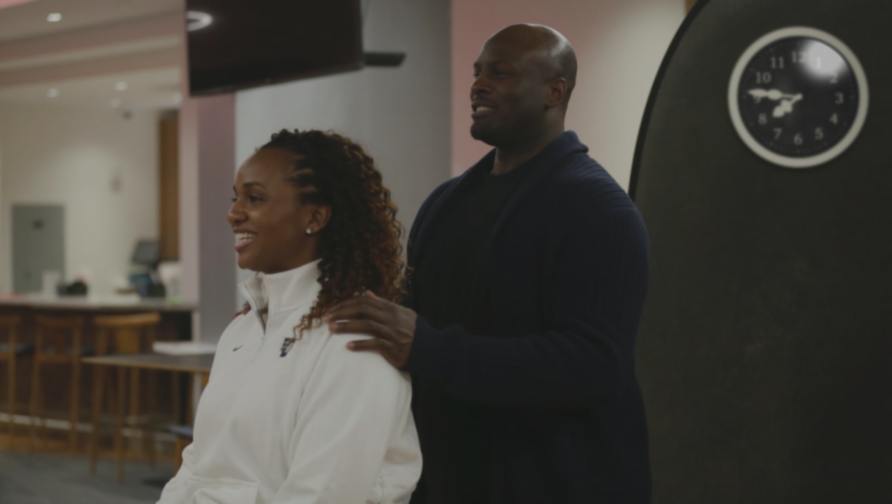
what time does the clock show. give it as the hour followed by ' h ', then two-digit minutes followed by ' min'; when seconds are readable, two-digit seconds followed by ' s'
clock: 7 h 46 min
